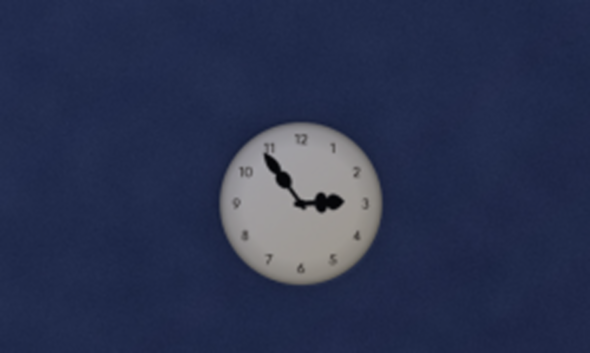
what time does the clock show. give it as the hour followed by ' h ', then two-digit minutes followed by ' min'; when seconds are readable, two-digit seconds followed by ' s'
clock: 2 h 54 min
